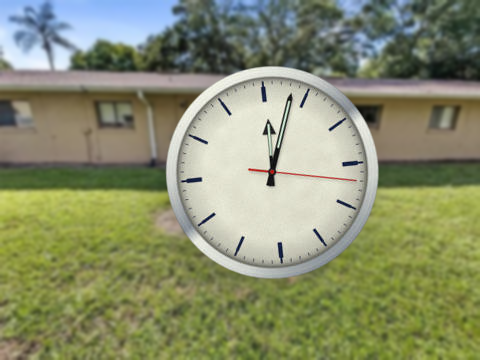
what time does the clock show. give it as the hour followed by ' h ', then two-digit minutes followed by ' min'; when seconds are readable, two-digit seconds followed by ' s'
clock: 12 h 03 min 17 s
